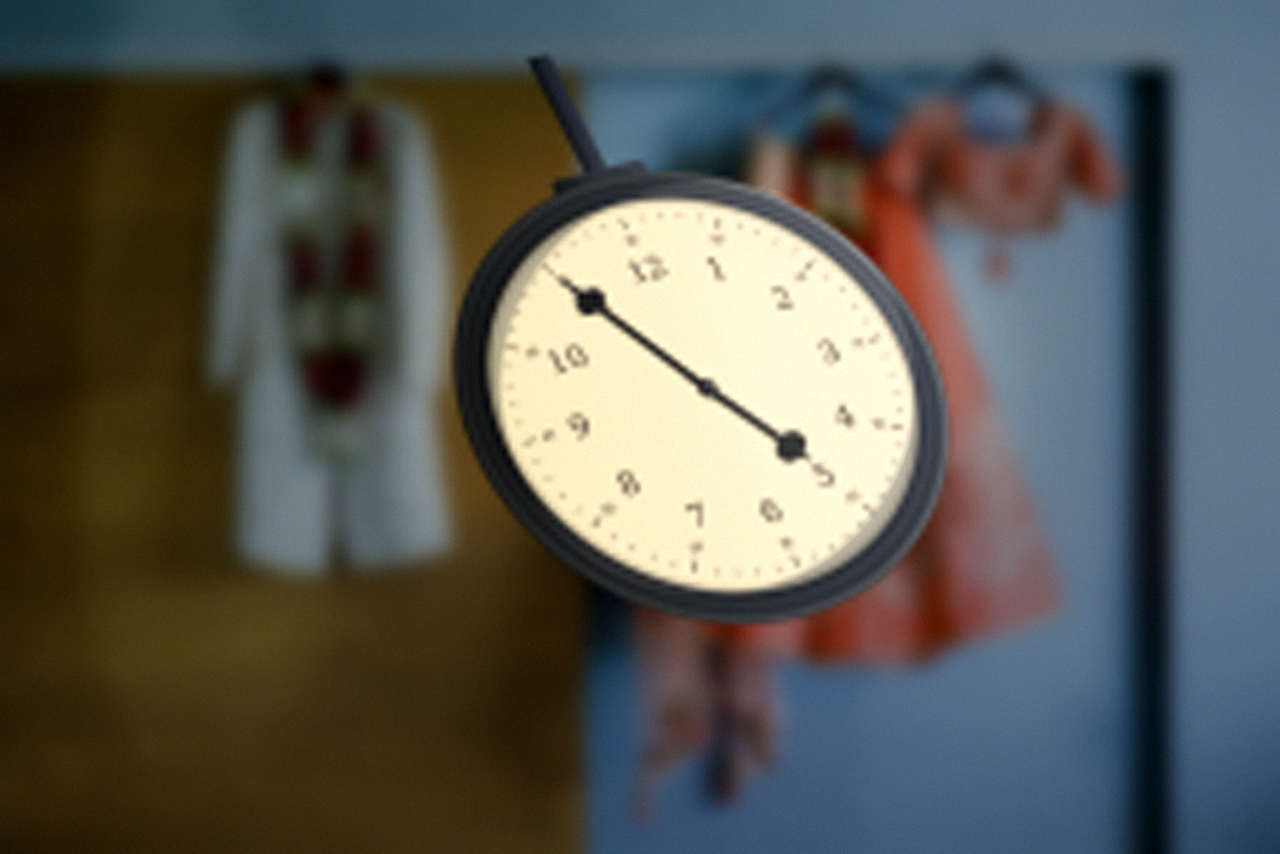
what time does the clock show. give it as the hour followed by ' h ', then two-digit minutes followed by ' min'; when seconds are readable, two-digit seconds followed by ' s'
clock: 4 h 55 min
